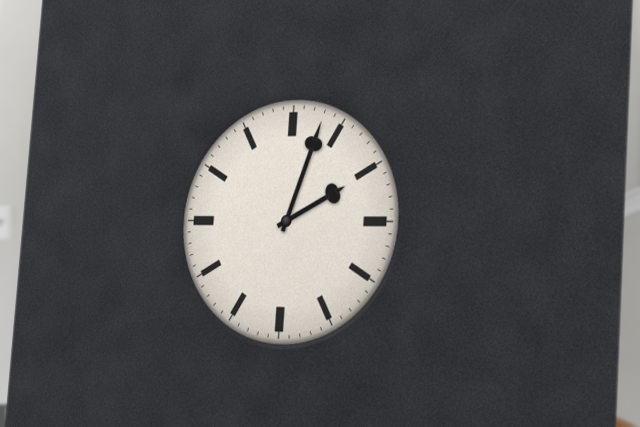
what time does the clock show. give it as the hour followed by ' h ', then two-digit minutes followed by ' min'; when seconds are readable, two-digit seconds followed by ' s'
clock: 2 h 03 min
